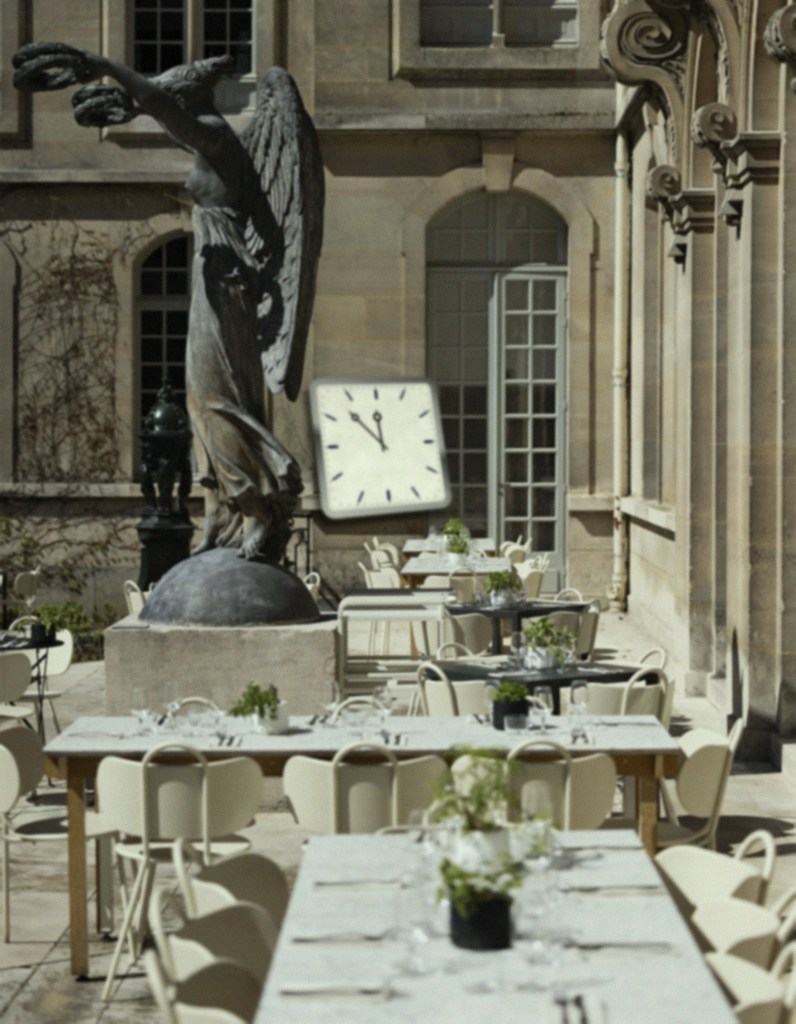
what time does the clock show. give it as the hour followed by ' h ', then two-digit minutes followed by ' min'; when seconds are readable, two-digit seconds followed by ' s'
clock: 11 h 53 min
